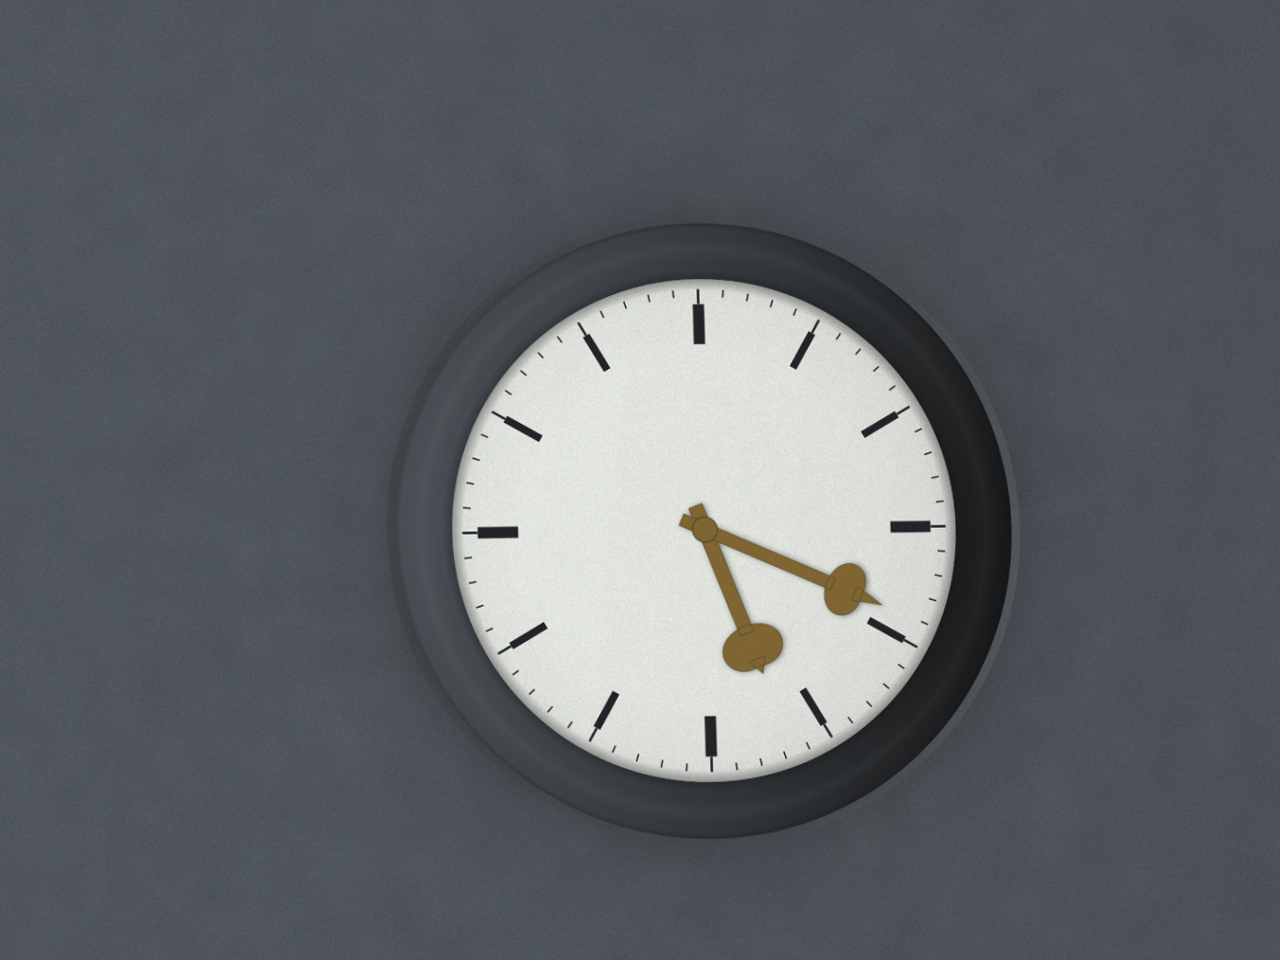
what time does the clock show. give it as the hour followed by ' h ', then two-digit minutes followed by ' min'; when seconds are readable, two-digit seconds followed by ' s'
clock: 5 h 19 min
